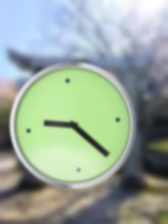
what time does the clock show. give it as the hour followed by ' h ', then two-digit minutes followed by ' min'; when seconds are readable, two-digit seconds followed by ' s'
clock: 9 h 23 min
